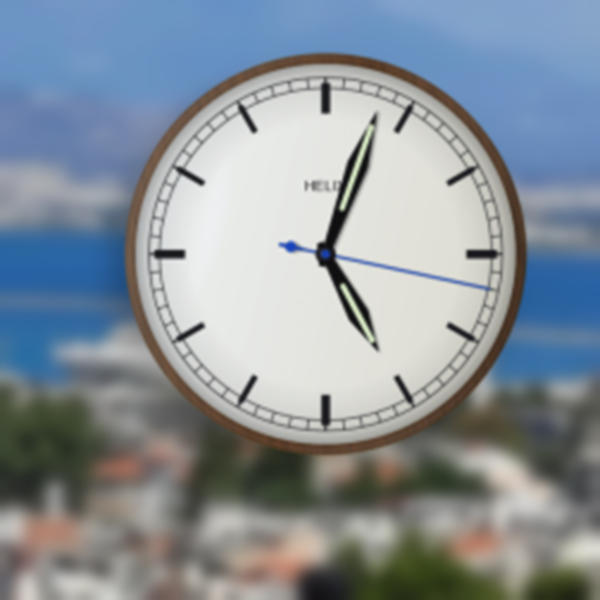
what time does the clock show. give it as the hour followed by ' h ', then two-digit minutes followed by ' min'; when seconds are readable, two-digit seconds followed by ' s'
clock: 5 h 03 min 17 s
